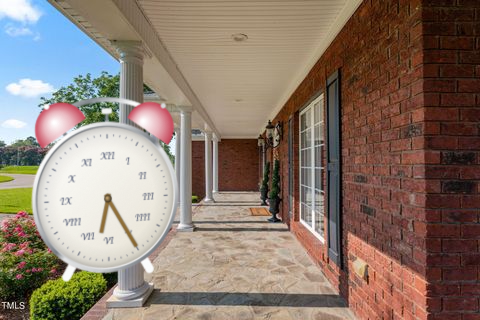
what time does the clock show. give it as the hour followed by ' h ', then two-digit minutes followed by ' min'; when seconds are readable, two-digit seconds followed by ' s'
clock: 6 h 25 min
